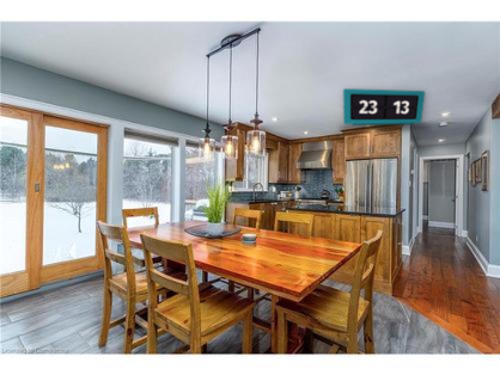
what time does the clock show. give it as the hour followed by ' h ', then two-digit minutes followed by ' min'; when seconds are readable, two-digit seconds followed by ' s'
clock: 23 h 13 min
